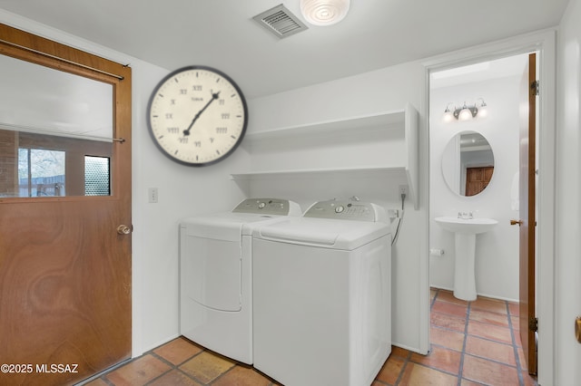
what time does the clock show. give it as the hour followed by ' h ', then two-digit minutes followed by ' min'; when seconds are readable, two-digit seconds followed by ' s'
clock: 7 h 07 min
